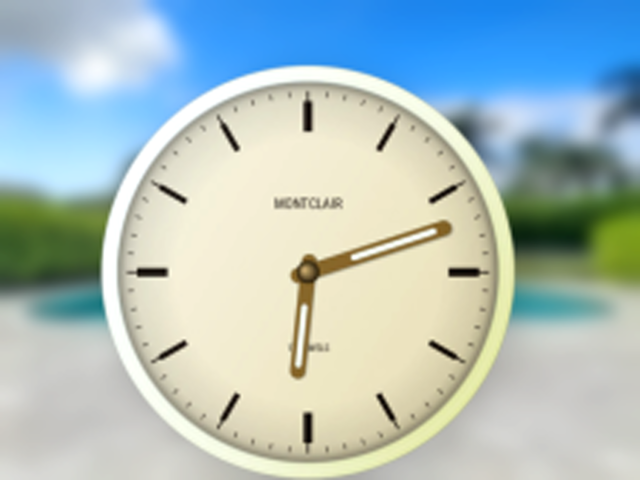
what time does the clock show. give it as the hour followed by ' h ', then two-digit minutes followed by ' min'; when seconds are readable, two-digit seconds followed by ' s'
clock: 6 h 12 min
